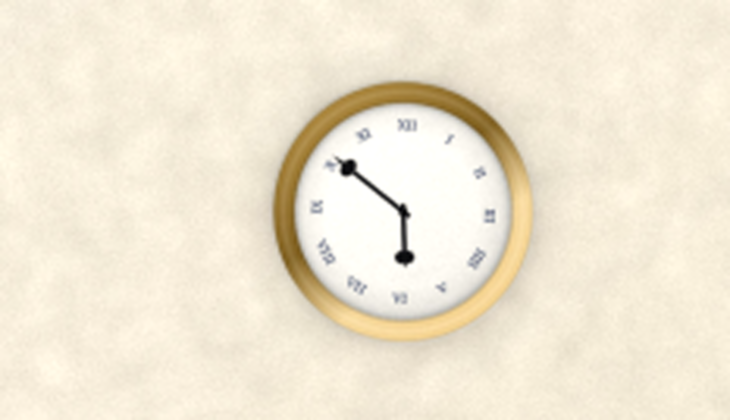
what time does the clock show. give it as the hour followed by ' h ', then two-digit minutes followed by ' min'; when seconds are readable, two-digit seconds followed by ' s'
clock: 5 h 51 min
